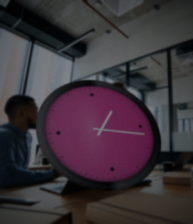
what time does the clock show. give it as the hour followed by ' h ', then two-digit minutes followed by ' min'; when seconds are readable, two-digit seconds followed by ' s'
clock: 1 h 17 min
